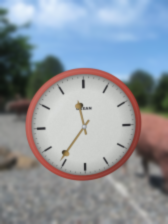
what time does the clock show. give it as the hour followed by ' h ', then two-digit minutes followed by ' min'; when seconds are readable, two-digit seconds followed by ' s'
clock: 11 h 36 min
